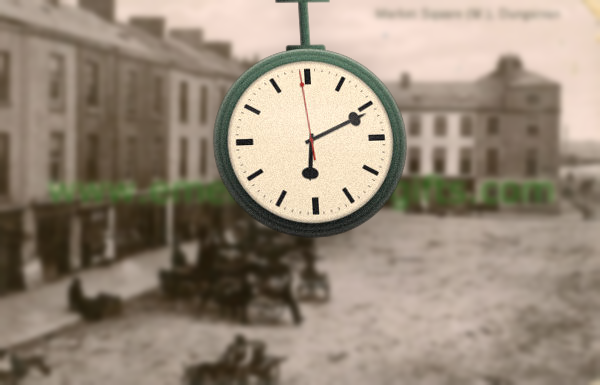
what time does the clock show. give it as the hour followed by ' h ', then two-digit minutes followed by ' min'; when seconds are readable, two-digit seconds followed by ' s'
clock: 6 h 10 min 59 s
